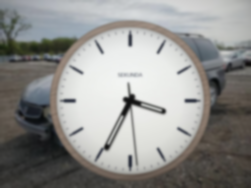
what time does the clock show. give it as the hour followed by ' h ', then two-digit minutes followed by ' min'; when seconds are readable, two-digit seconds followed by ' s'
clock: 3 h 34 min 29 s
